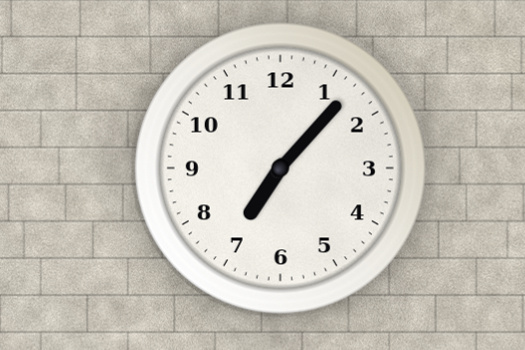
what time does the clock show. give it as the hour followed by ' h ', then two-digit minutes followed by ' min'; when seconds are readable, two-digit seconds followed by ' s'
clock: 7 h 07 min
